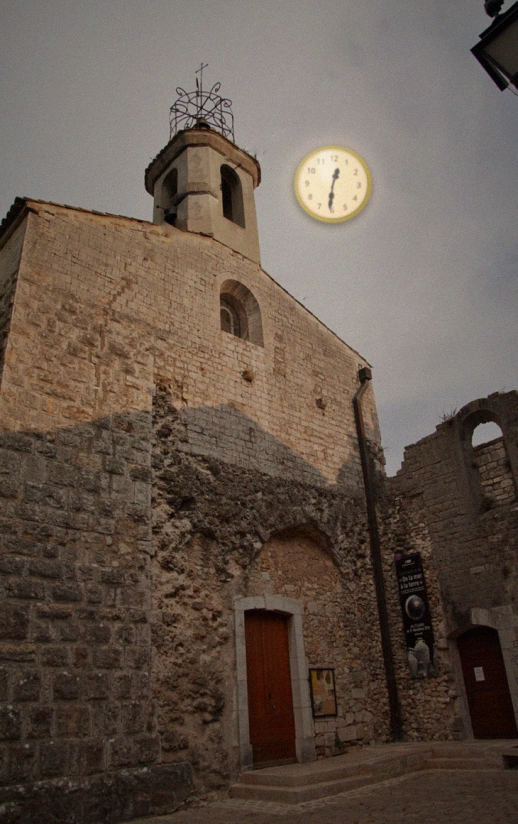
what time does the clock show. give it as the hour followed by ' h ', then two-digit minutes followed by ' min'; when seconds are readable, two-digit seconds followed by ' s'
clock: 12 h 31 min
